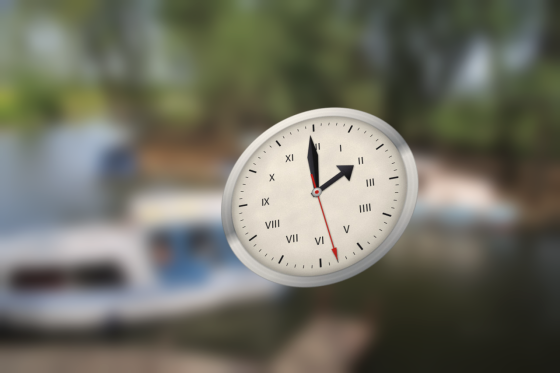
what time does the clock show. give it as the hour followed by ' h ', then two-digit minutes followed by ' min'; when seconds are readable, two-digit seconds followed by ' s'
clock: 1 h 59 min 28 s
